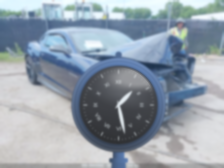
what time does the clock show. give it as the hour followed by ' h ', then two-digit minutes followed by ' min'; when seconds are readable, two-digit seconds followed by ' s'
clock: 1 h 28 min
